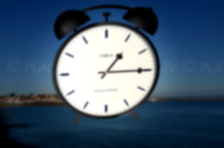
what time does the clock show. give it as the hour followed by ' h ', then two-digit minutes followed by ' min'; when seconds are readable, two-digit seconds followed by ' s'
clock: 1 h 15 min
